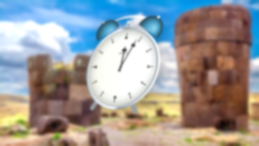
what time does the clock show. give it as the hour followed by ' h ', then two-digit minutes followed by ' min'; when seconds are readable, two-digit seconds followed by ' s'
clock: 12 h 04 min
